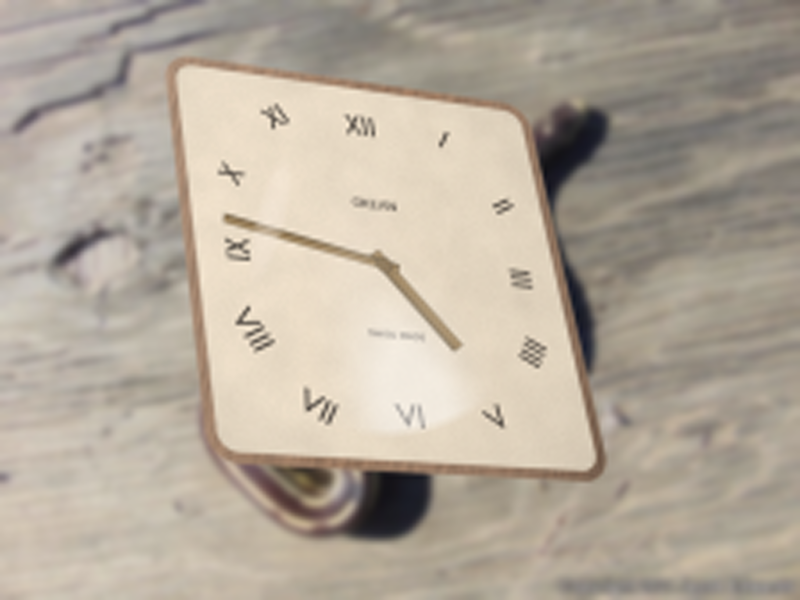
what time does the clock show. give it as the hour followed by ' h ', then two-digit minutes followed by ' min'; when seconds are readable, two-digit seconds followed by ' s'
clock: 4 h 47 min
